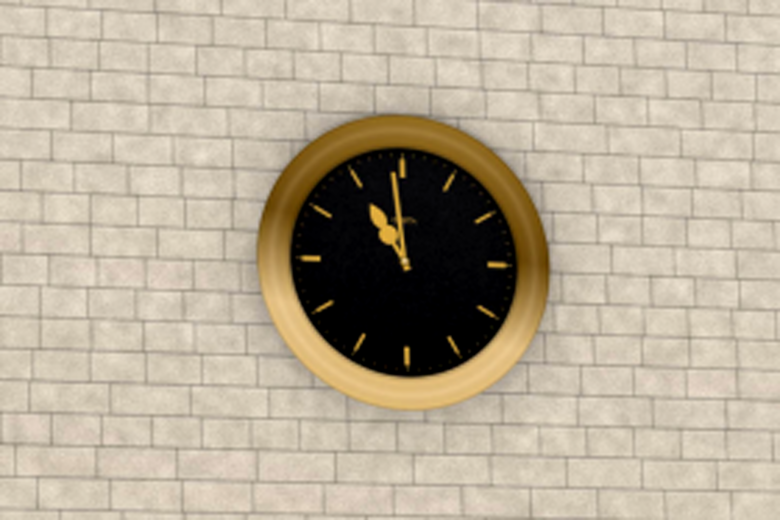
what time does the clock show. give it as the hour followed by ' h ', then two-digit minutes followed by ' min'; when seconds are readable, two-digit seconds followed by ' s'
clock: 10 h 59 min
